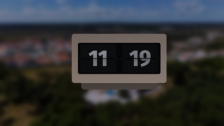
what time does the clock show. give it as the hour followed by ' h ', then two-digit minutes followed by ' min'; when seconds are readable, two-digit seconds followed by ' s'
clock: 11 h 19 min
